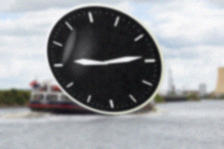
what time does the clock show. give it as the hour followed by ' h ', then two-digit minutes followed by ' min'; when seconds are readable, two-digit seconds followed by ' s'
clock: 9 h 14 min
